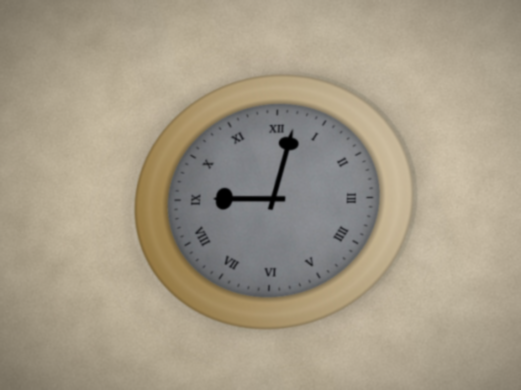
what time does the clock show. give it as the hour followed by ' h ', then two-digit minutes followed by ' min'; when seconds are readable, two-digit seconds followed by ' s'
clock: 9 h 02 min
